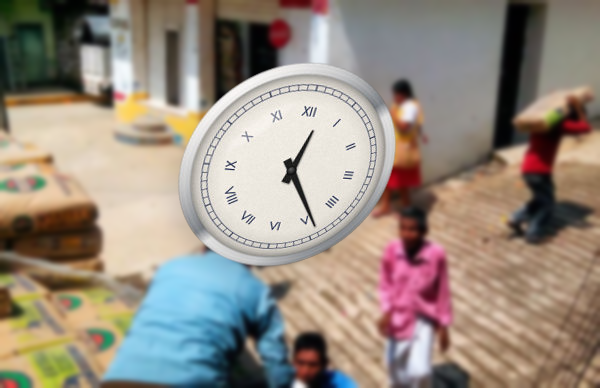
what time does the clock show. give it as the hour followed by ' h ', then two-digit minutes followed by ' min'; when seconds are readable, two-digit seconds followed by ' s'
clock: 12 h 24 min
